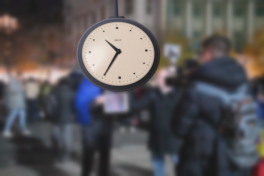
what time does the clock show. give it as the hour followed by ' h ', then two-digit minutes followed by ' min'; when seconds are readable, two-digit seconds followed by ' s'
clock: 10 h 35 min
